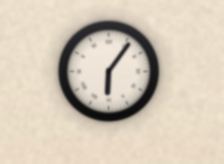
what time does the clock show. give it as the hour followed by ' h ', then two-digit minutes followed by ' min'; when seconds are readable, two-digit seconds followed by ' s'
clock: 6 h 06 min
